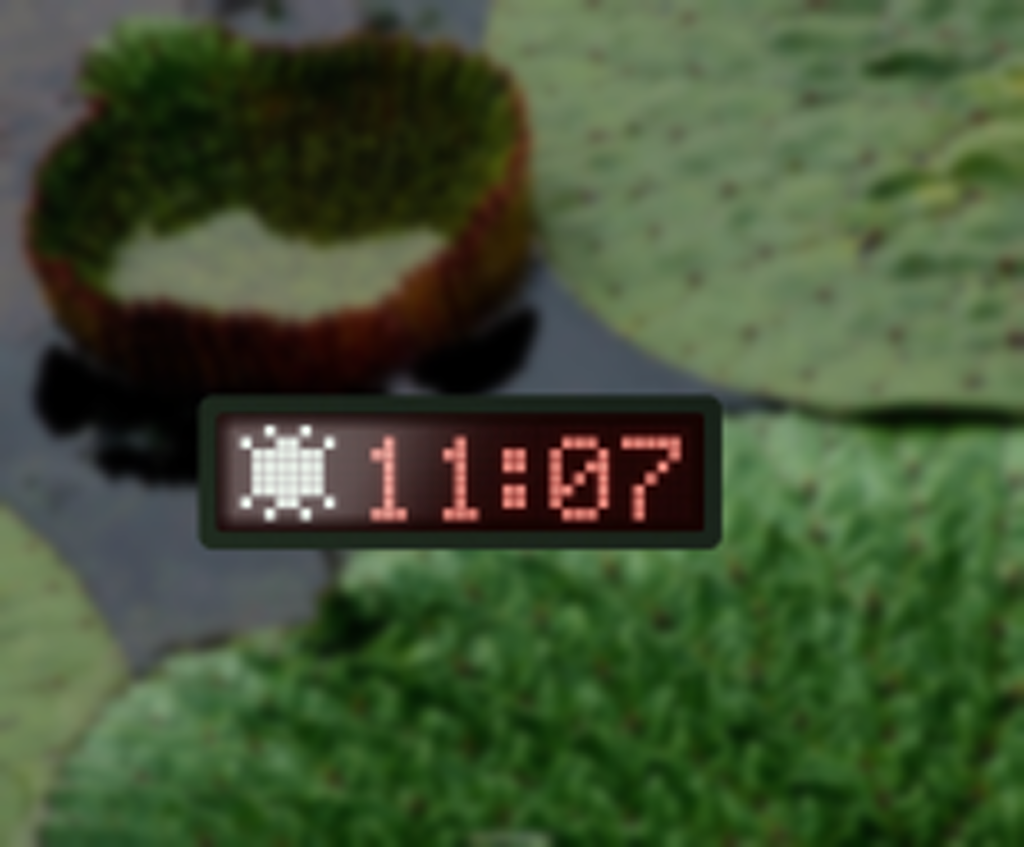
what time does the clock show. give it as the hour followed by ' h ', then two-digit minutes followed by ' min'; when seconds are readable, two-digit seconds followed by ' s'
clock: 11 h 07 min
